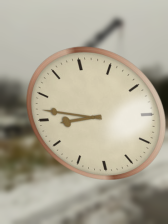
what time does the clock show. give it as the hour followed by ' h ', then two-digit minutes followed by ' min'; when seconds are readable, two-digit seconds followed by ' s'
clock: 8 h 47 min
